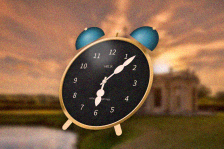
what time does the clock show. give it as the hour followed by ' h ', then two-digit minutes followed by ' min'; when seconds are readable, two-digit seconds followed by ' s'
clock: 6 h 07 min
